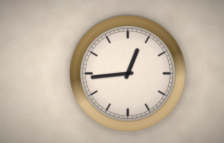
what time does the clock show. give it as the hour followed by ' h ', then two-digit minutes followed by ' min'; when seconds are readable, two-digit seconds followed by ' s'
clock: 12 h 44 min
